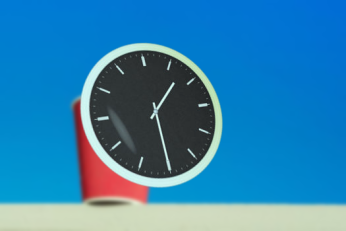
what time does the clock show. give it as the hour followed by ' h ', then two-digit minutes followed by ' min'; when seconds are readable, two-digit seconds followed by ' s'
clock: 1 h 30 min
